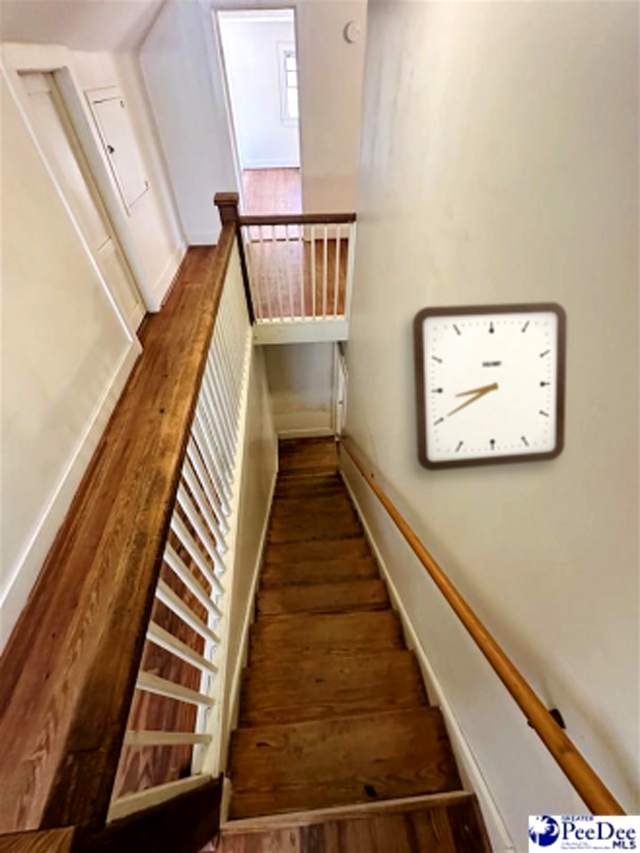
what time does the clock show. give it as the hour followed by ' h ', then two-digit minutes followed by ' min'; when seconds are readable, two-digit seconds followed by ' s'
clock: 8 h 40 min
